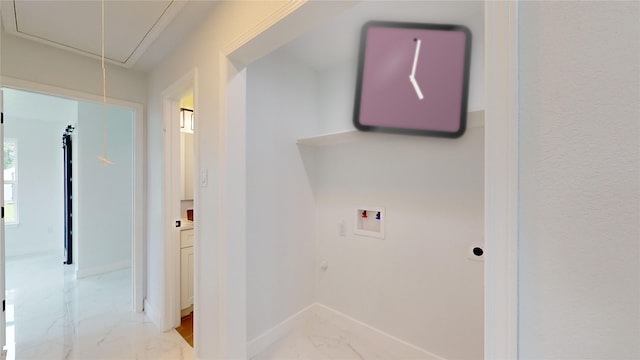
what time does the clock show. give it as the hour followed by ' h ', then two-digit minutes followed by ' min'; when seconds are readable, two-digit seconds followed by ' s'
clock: 5 h 01 min
